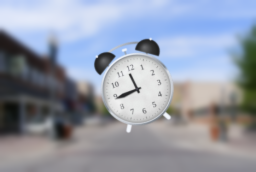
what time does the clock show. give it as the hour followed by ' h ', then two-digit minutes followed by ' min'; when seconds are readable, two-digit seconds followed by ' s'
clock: 11 h 44 min
